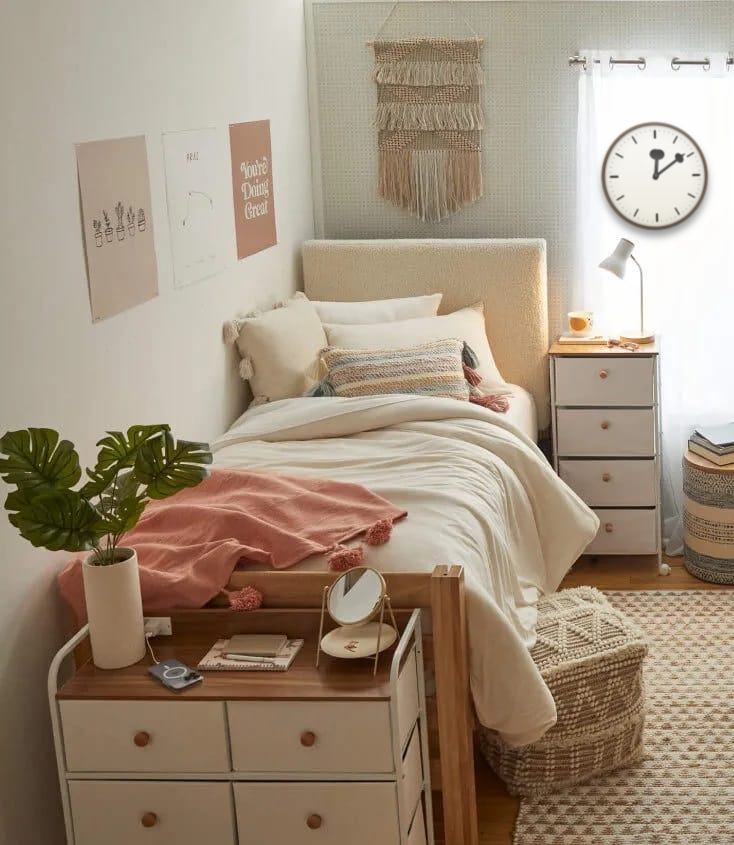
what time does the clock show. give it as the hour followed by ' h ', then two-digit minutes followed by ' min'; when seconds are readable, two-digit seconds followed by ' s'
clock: 12 h 09 min
